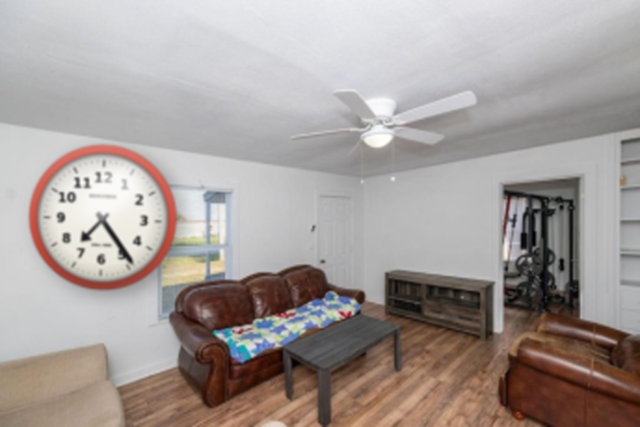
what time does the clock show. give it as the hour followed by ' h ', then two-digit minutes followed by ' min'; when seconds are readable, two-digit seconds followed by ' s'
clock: 7 h 24 min
